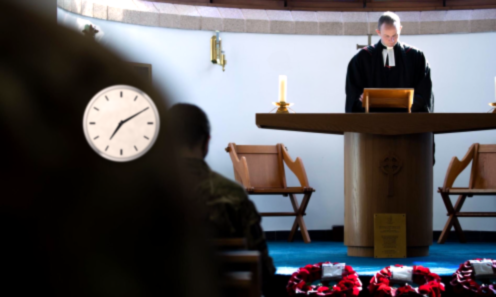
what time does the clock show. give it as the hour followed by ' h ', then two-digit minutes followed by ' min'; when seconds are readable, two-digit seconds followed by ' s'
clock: 7 h 10 min
